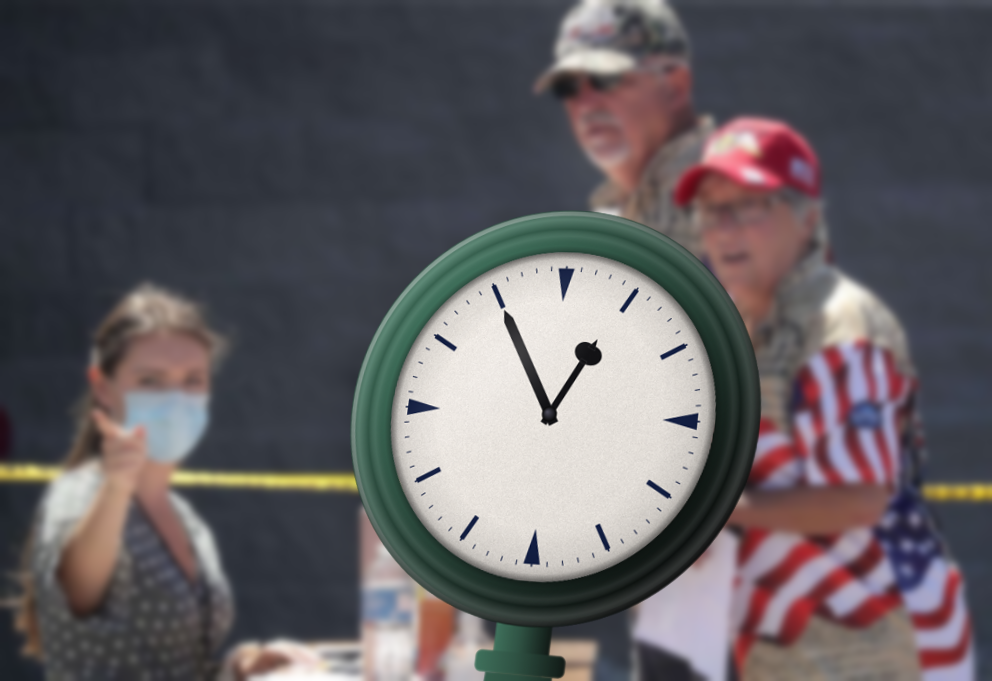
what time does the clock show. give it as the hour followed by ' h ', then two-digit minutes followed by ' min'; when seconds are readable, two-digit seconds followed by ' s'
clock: 12 h 55 min
